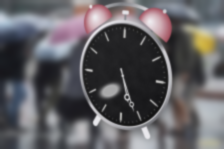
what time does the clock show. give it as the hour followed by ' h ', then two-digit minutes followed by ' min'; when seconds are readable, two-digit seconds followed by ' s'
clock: 5 h 26 min
